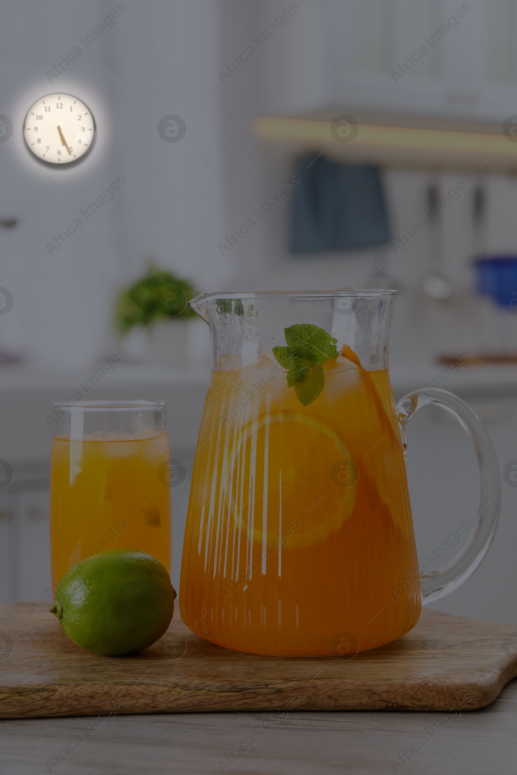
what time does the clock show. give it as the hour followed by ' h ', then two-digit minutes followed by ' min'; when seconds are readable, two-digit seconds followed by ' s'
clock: 5 h 26 min
